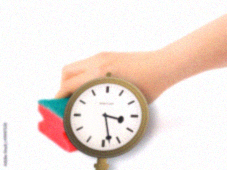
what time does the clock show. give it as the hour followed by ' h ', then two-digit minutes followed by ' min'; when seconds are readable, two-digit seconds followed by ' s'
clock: 3 h 28 min
